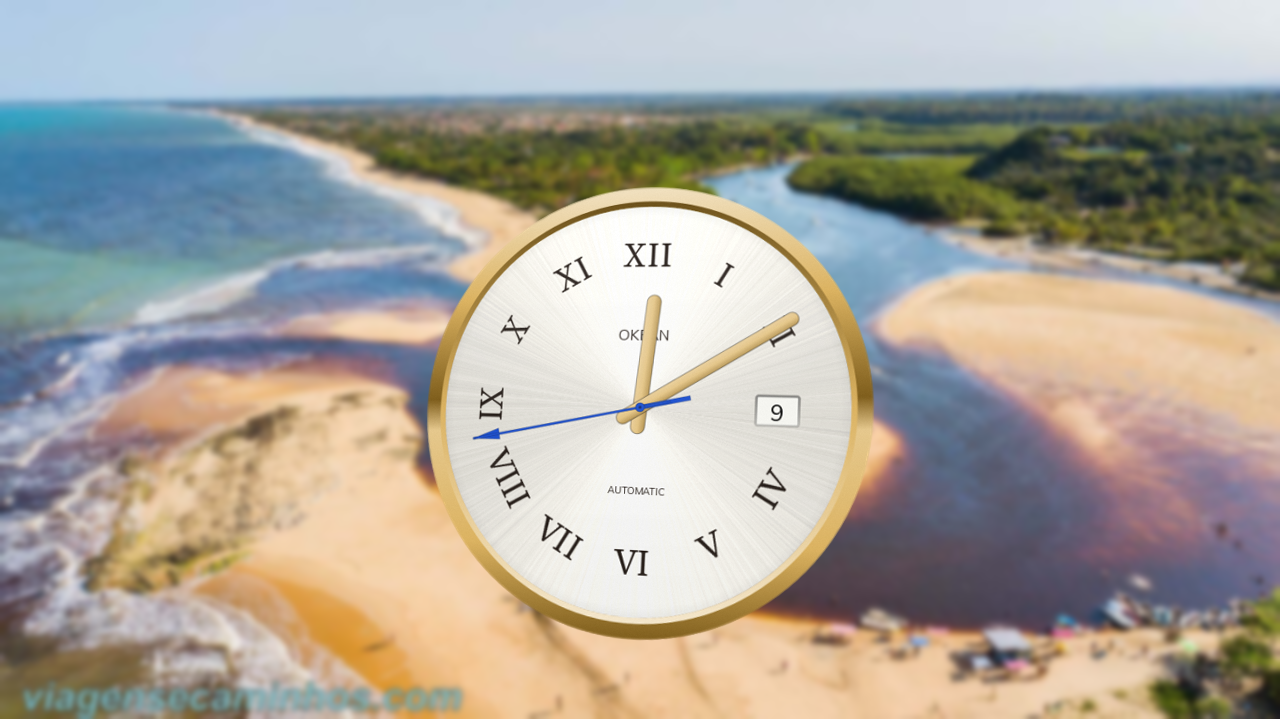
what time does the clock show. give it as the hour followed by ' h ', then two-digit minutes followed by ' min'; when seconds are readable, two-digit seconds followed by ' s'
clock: 12 h 09 min 43 s
